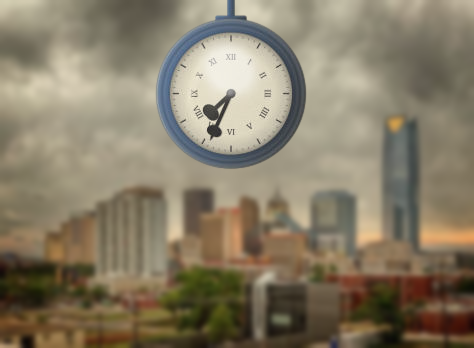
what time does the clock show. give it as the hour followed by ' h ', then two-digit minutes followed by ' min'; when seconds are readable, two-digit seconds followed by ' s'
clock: 7 h 34 min
